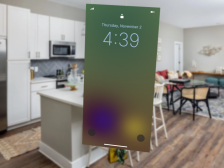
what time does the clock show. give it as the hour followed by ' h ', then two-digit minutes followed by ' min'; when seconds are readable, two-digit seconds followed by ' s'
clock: 4 h 39 min
